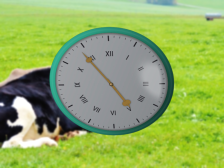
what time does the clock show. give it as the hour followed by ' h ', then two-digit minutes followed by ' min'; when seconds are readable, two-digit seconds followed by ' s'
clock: 4 h 54 min
